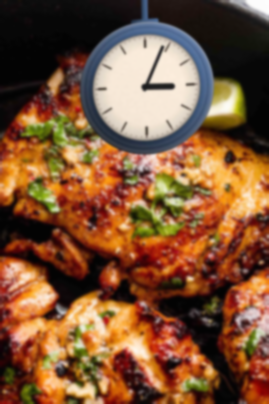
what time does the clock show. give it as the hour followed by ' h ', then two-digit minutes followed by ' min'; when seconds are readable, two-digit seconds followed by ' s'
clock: 3 h 04 min
